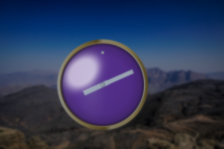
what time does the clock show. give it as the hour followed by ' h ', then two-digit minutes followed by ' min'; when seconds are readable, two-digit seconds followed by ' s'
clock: 8 h 11 min
